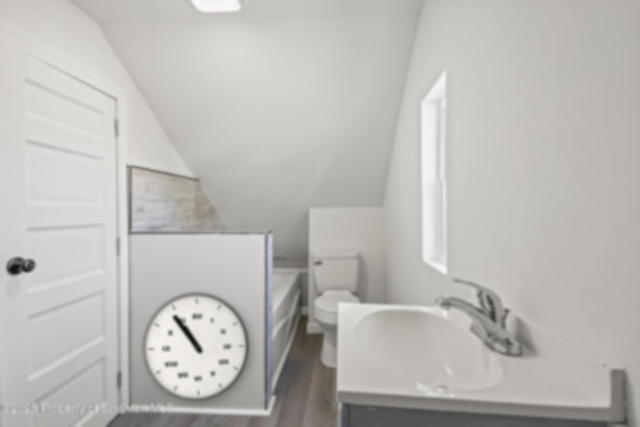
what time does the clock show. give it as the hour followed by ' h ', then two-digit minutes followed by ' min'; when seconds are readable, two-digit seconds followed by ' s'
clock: 10 h 54 min
